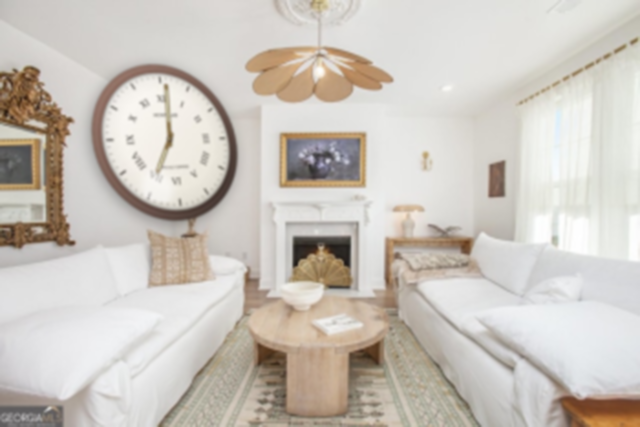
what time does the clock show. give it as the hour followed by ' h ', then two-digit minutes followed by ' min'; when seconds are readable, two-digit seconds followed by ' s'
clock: 7 h 01 min
